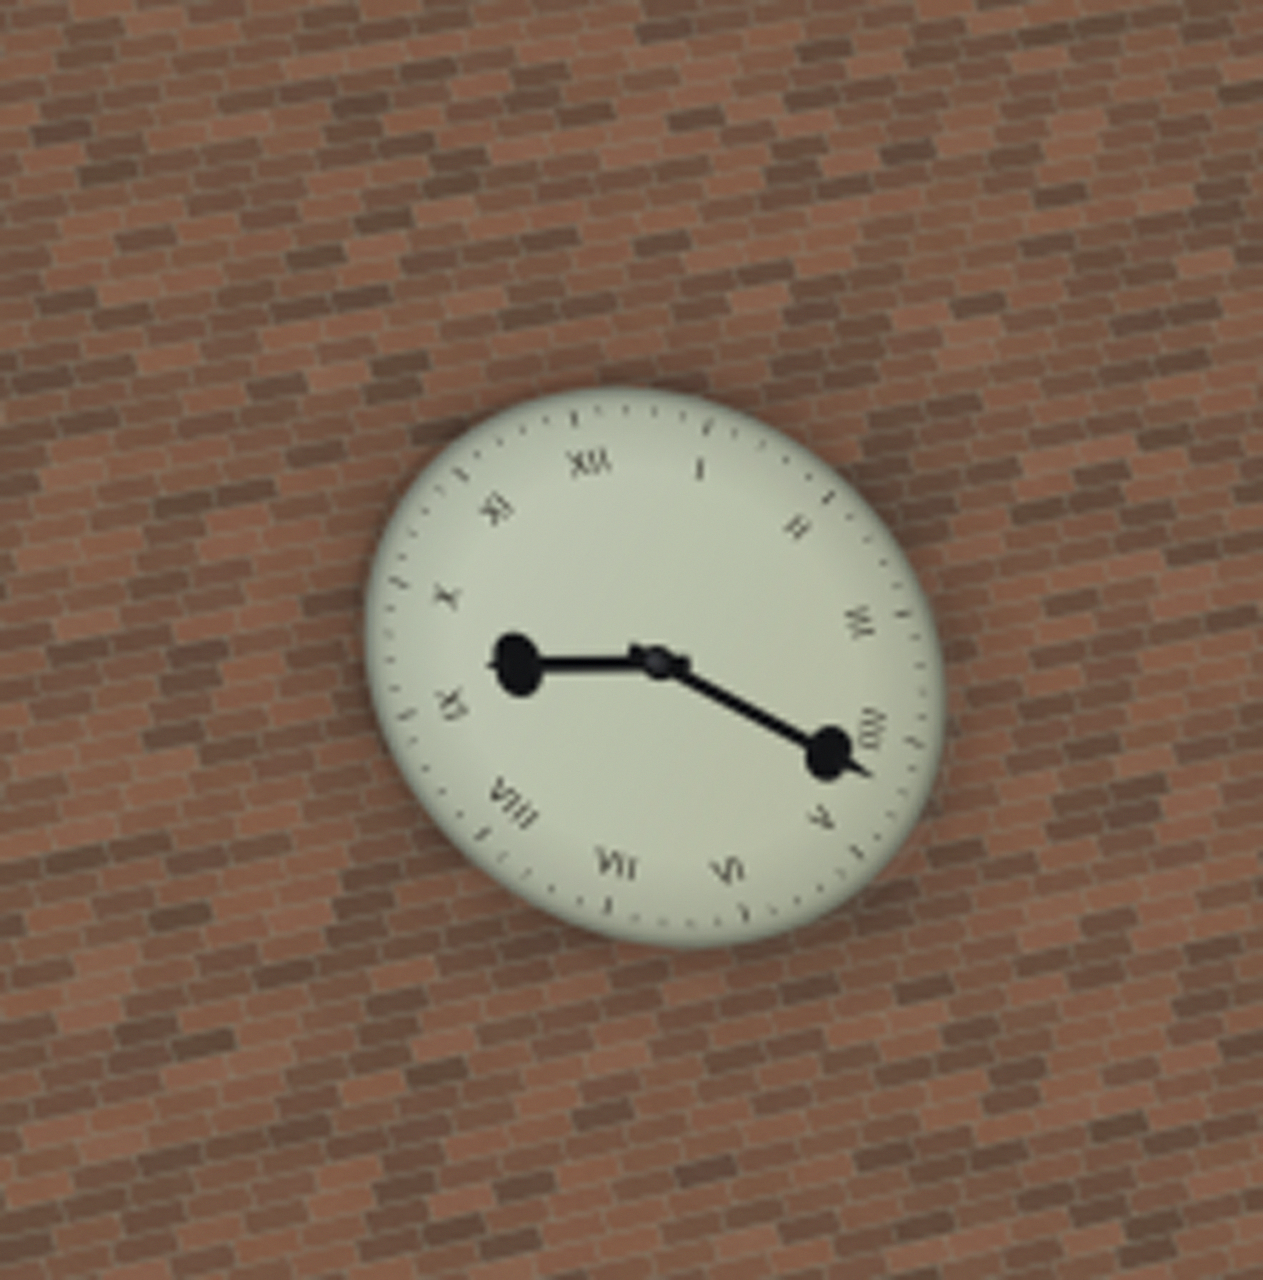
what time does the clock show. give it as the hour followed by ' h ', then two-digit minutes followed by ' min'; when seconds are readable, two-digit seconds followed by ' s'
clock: 9 h 22 min
